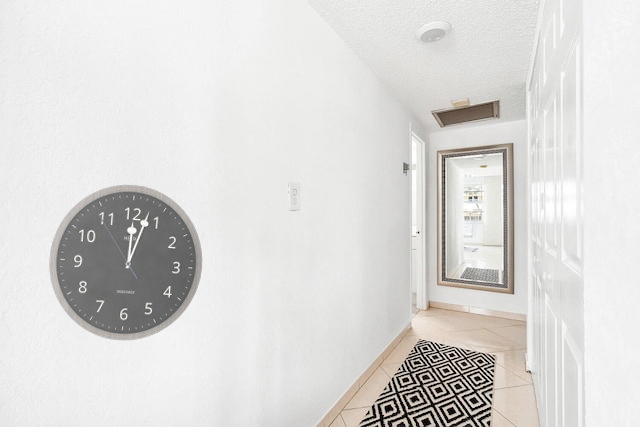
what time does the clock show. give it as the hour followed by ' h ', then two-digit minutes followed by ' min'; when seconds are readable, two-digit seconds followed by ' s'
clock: 12 h 02 min 54 s
